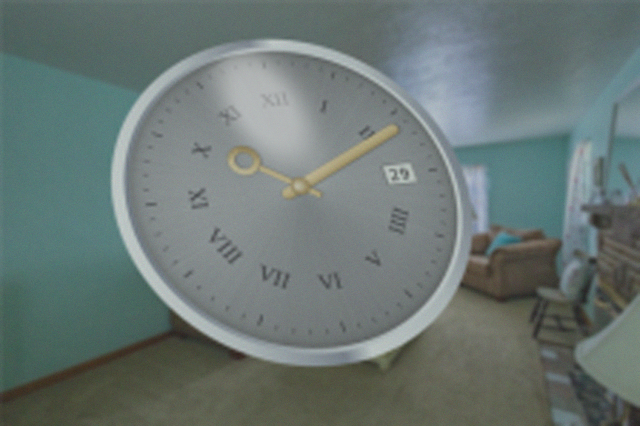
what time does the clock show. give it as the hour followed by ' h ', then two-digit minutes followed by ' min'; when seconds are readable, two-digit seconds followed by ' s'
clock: 10 h 11 min
